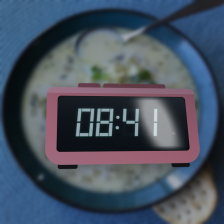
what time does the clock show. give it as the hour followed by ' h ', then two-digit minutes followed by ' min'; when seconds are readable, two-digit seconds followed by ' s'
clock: 8 h 41 min
